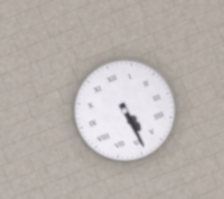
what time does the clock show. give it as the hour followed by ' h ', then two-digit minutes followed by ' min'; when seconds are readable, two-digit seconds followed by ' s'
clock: 5 h 29 min
